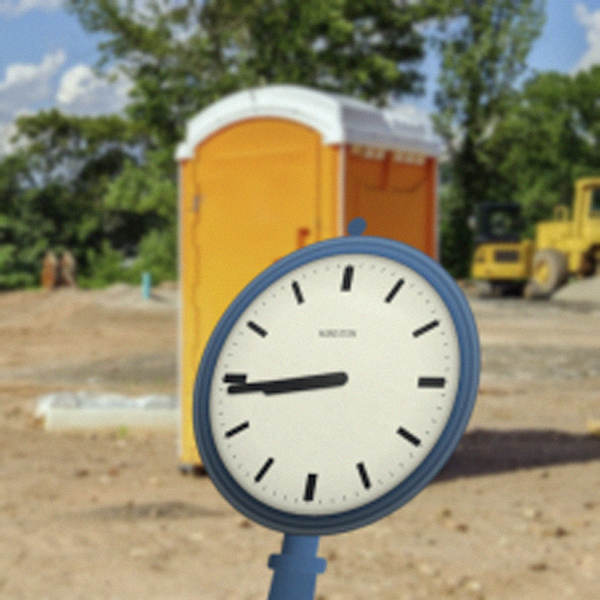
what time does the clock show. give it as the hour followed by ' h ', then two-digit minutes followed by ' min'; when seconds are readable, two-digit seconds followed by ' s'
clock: 8 h 44 min
